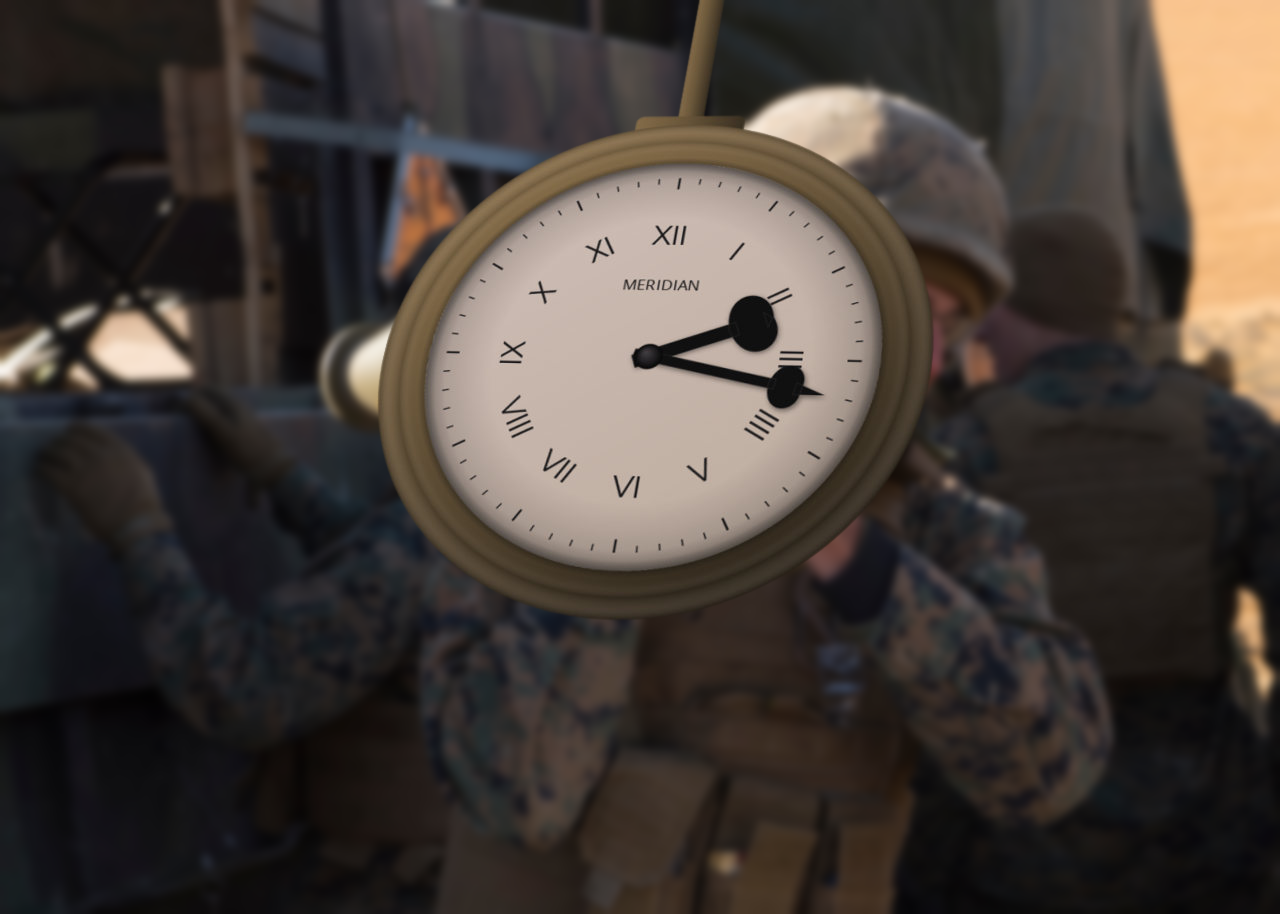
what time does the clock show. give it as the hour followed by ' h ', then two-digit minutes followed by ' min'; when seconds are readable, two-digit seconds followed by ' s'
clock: 2 h 17 min
